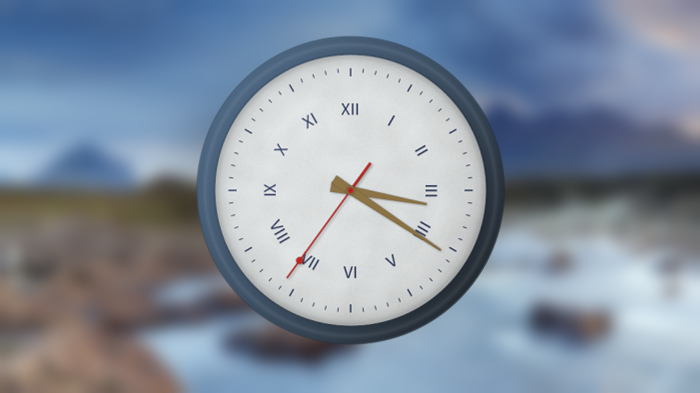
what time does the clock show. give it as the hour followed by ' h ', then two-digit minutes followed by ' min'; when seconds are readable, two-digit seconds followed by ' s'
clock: 3 h 20 min 36 s
